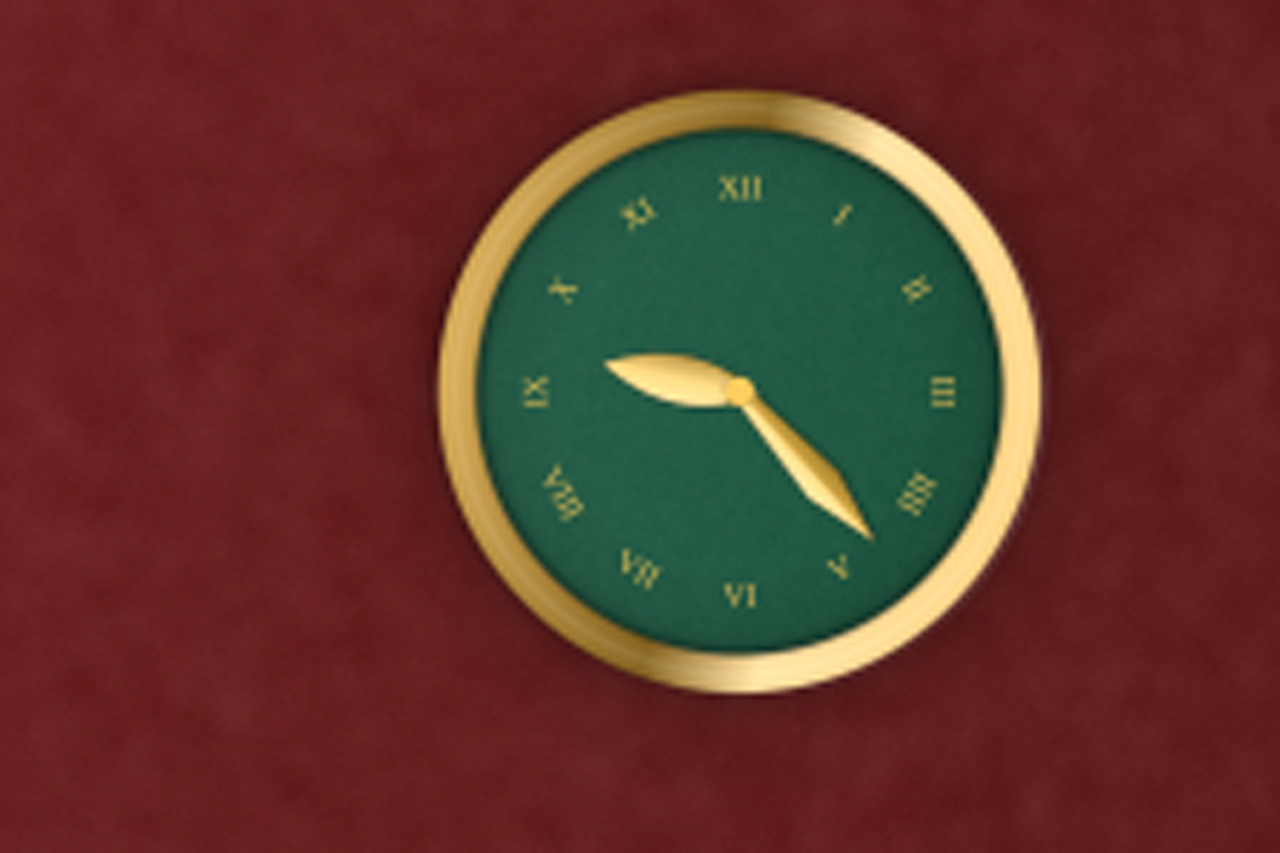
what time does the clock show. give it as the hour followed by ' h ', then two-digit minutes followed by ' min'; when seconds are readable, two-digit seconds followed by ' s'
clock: 9 h 23 min
